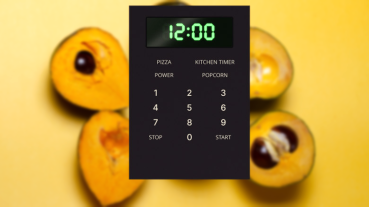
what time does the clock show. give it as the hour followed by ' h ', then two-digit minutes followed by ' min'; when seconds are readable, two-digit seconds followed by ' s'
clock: 12 h 00 min
